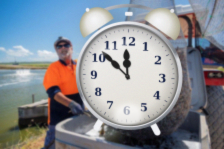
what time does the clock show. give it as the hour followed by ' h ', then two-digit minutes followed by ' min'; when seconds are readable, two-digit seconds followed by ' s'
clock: 11 h 52 min
